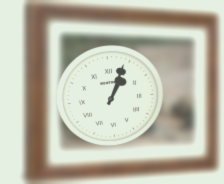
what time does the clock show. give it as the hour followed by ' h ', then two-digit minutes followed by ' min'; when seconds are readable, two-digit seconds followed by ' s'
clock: 1 h 04 min
